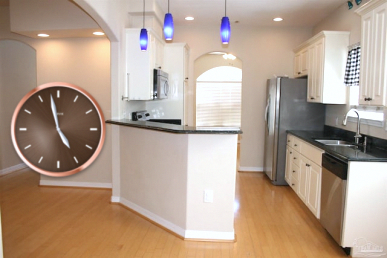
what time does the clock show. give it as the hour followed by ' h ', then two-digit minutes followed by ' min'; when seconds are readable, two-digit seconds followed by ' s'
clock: 4 h 58 min
